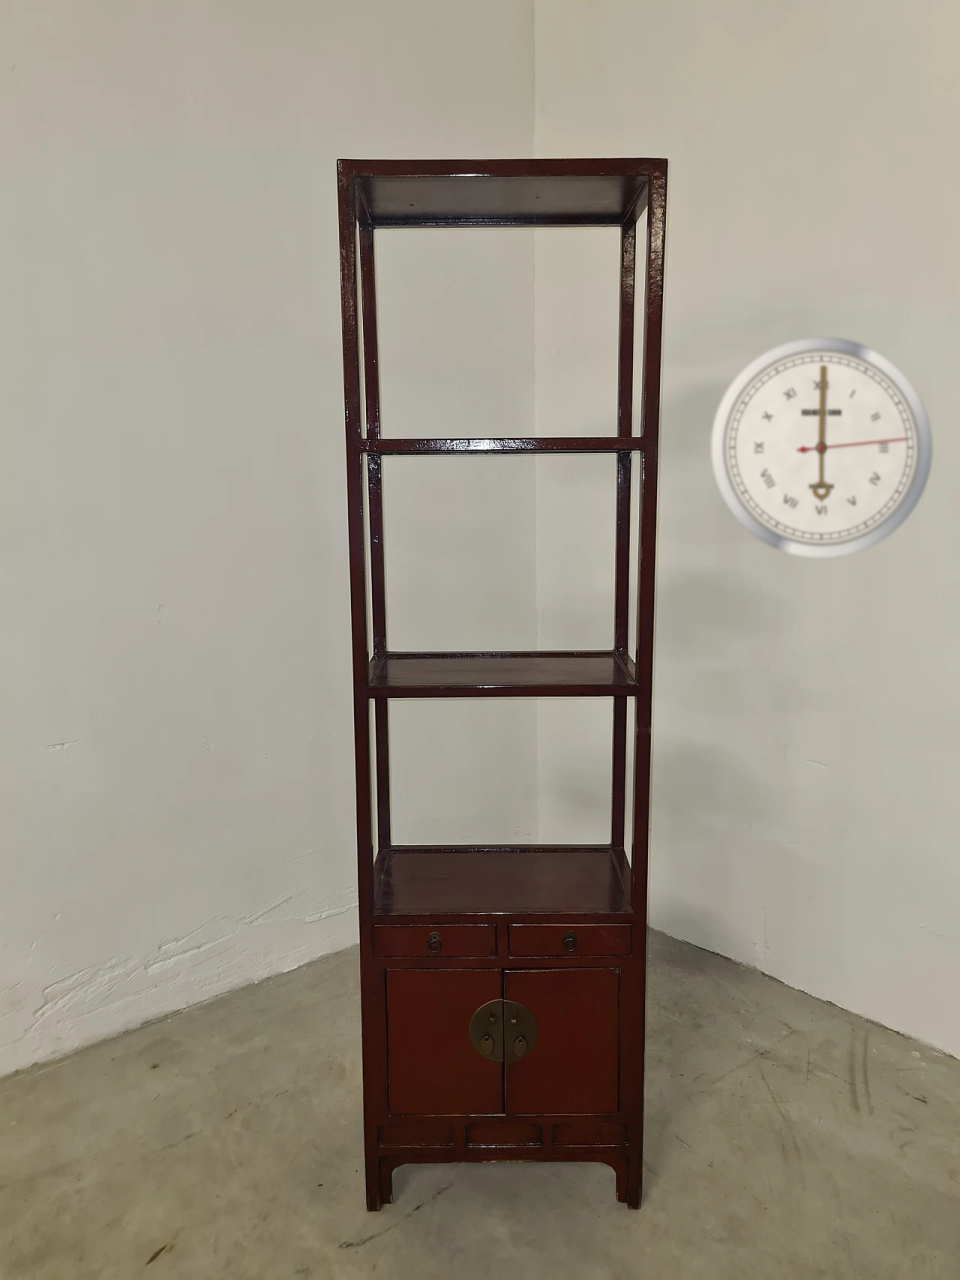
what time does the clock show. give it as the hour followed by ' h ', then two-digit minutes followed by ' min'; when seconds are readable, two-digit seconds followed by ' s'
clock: 6 h 00 min 14 s
